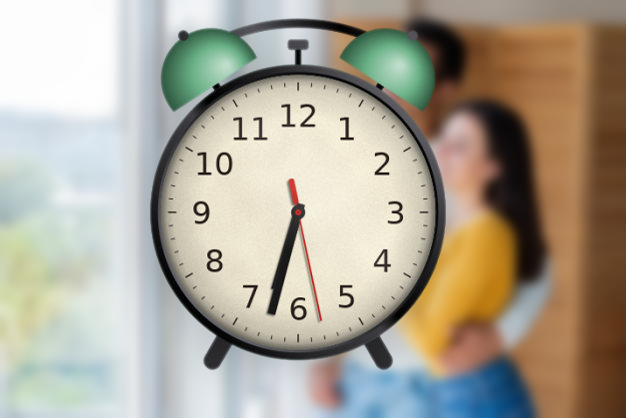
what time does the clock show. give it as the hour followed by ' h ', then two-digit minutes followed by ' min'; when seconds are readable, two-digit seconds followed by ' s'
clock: 6 h 32 min 28 s
